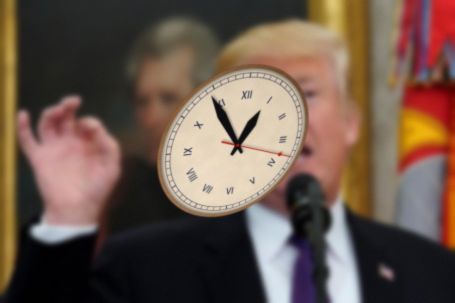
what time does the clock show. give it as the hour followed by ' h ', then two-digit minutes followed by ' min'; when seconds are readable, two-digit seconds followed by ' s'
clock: 12 h 54 min 18 s
